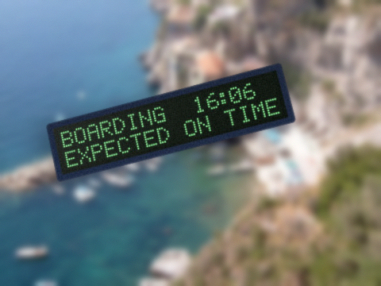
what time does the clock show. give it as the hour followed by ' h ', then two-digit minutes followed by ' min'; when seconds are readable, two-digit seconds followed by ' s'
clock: 16 h 06 min
